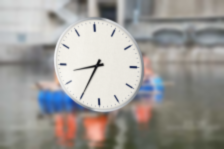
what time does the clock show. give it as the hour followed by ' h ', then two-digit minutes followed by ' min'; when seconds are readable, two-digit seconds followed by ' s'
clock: 8 h 35 min
